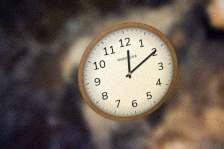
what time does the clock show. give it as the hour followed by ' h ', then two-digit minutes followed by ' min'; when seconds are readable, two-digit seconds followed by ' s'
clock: 12 h 10 min
